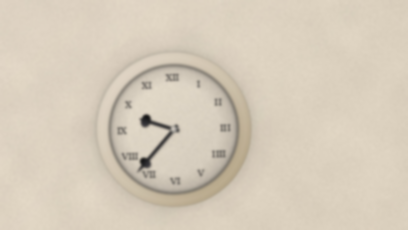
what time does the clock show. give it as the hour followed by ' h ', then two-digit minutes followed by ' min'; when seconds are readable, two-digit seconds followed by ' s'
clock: 9 h 37 min
